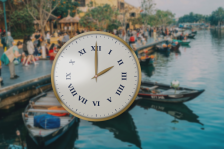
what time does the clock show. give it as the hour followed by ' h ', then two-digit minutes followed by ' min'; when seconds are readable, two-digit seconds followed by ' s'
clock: 2 h 00 min
